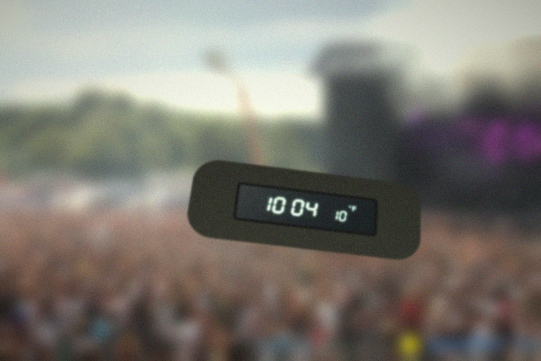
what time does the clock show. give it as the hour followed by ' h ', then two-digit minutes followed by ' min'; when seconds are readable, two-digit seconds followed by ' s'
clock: 10 h 04 min
